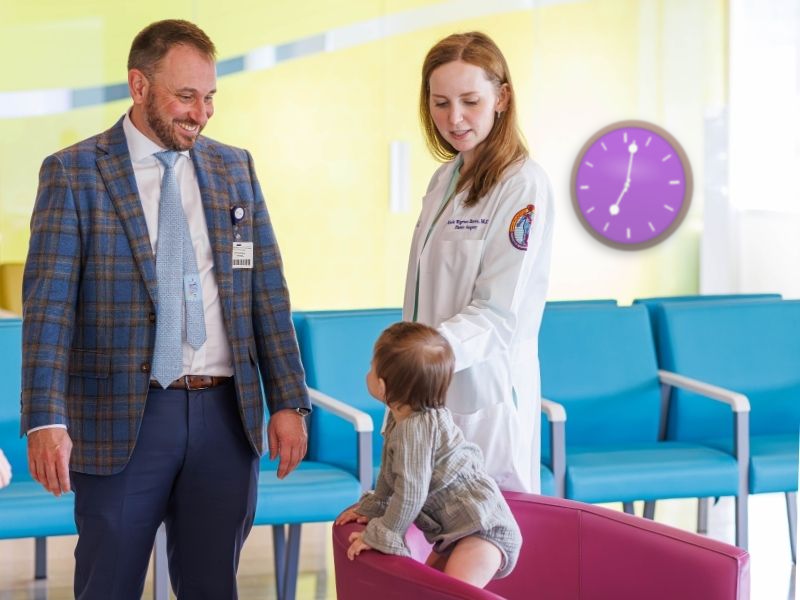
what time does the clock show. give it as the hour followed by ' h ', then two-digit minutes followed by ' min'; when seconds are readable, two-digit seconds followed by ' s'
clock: 7 h 02 min
